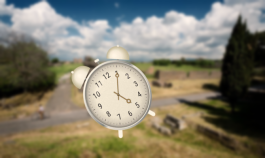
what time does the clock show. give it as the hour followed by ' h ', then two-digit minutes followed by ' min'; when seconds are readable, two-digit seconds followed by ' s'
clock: 5 h 05 min
